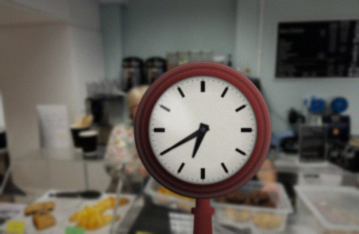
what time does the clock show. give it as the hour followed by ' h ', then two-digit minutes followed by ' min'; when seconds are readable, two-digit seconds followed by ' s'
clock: 6 h 40 min
